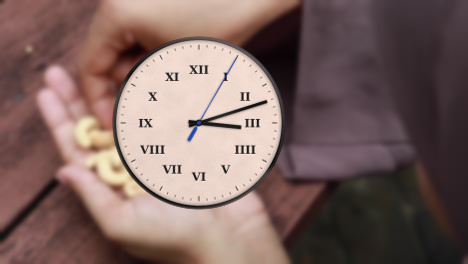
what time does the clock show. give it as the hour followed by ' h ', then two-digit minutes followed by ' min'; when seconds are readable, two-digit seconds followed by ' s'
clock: 3 h 12 min 05 s
